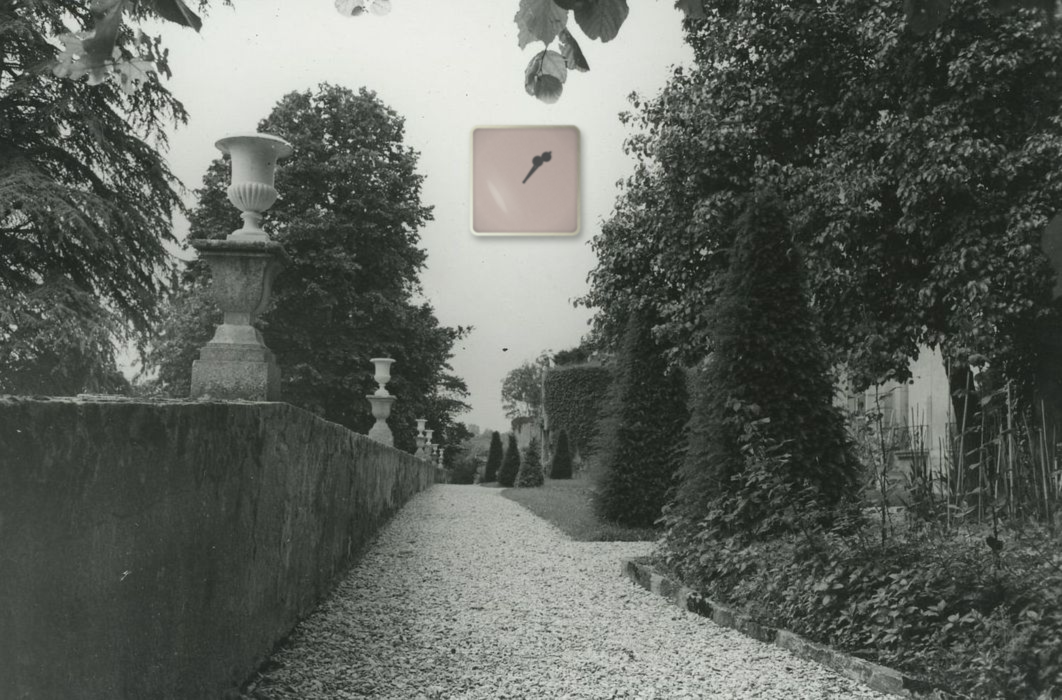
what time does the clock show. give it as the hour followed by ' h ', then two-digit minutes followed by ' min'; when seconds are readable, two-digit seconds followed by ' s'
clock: 1 h 07 min
